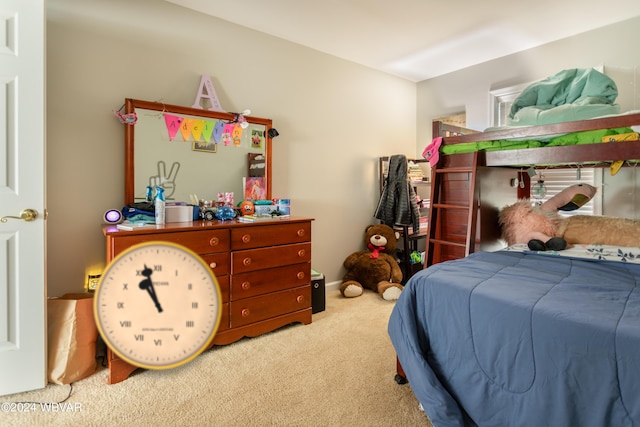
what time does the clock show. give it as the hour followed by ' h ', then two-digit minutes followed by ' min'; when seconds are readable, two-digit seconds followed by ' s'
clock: 10 h 57 min
